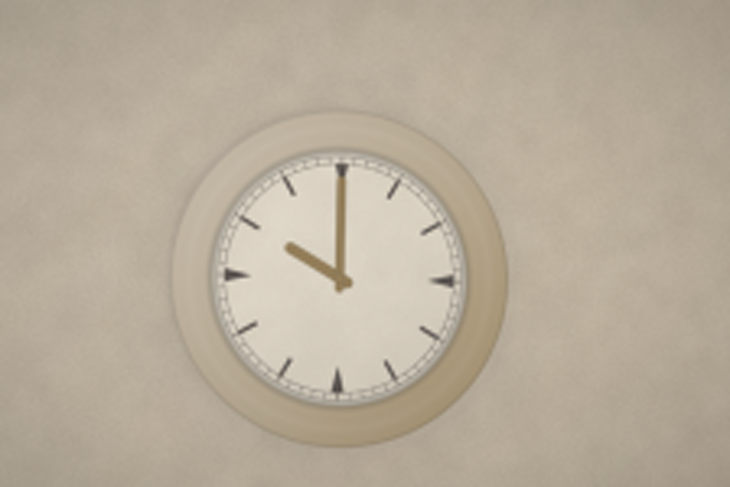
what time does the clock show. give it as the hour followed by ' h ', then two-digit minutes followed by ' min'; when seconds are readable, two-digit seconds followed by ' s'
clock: 10 h 00 min
